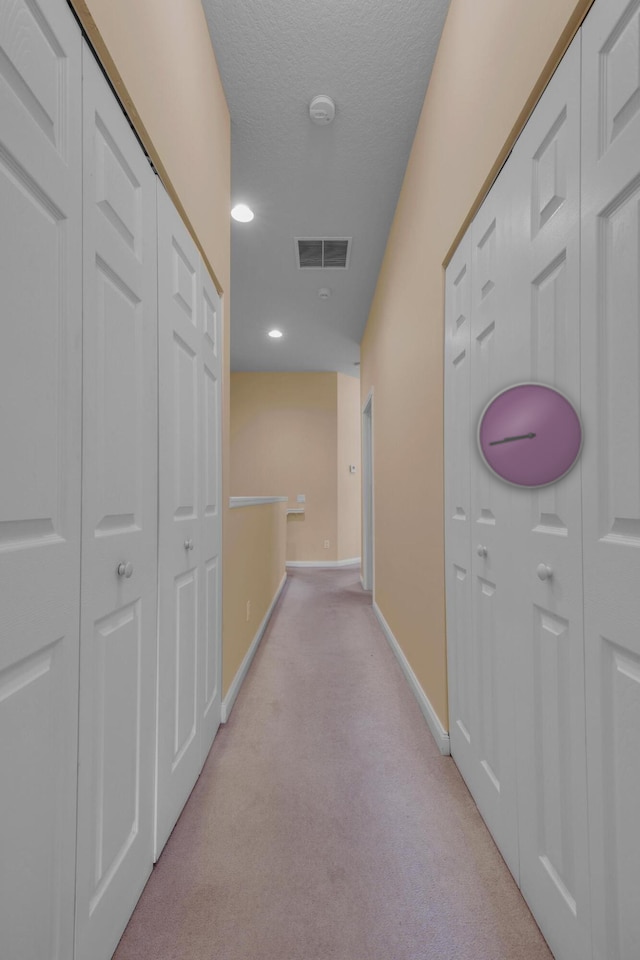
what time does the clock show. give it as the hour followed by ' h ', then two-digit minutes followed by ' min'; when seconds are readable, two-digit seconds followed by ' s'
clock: 8 h 43 min
